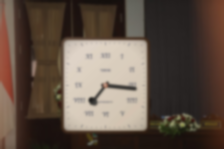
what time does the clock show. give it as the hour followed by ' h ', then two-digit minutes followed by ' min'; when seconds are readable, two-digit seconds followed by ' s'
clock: 7 h 16 min
